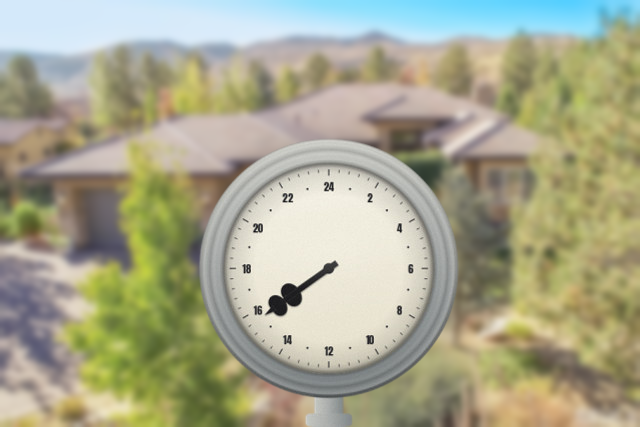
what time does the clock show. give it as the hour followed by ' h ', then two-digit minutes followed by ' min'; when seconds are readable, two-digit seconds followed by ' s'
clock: 15 h 39 min
